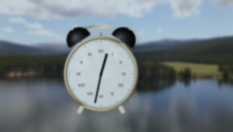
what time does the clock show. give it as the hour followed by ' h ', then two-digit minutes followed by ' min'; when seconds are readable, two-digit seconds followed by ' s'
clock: 12 h 32 min
